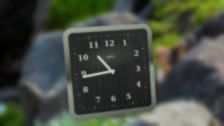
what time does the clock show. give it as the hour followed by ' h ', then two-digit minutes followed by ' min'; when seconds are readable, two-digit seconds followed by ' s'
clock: 10 h 44 min
